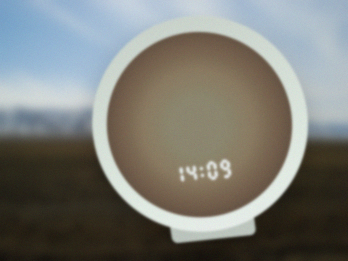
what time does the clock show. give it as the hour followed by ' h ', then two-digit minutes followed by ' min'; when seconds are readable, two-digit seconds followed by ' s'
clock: 14 h 09 min
